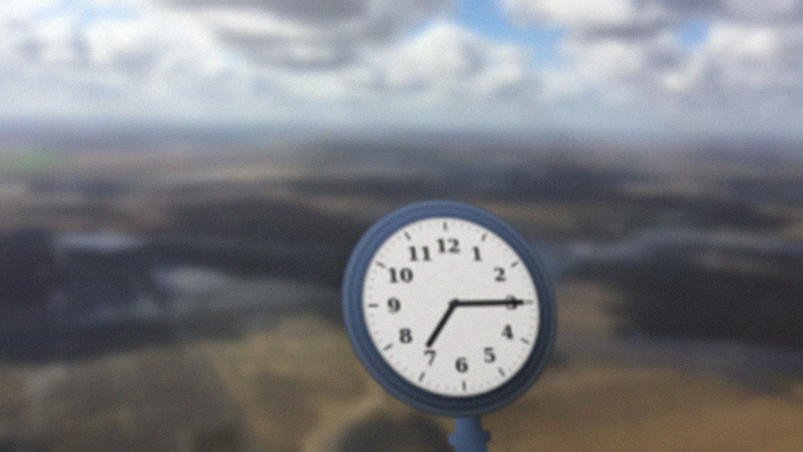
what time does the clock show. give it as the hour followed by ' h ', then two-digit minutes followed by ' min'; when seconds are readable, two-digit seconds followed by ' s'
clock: 7 h 15 min
